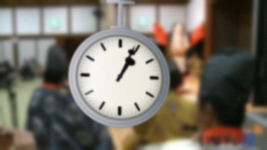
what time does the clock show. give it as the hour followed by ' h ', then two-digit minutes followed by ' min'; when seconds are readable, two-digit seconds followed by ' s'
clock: 1 h 04 min
